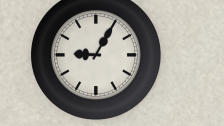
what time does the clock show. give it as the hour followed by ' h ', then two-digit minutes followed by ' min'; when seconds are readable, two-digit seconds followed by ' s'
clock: 9 h 05 min
